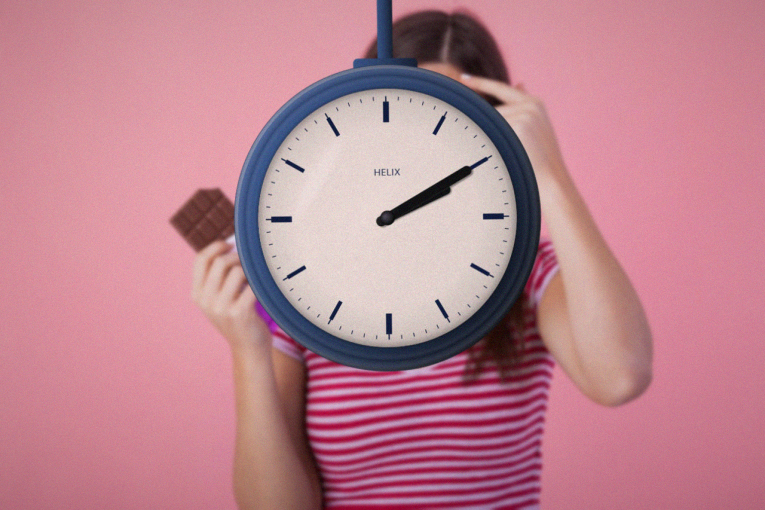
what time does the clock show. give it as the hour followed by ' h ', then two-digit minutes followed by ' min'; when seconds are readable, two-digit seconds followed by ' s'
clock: 2 h 10 min
